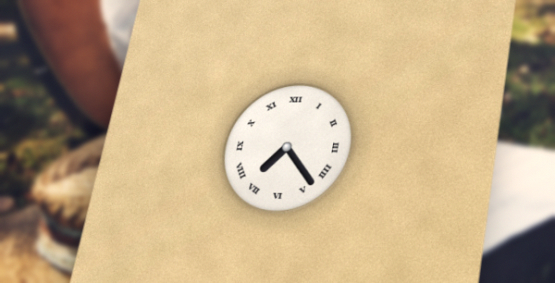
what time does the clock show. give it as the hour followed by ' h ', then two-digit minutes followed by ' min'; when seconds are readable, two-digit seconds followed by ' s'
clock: 7 h 23 min
